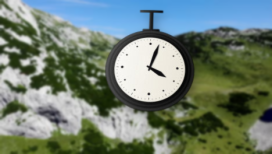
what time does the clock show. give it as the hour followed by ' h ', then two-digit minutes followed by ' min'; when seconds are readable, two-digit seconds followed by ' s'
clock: 4 h 03 min
